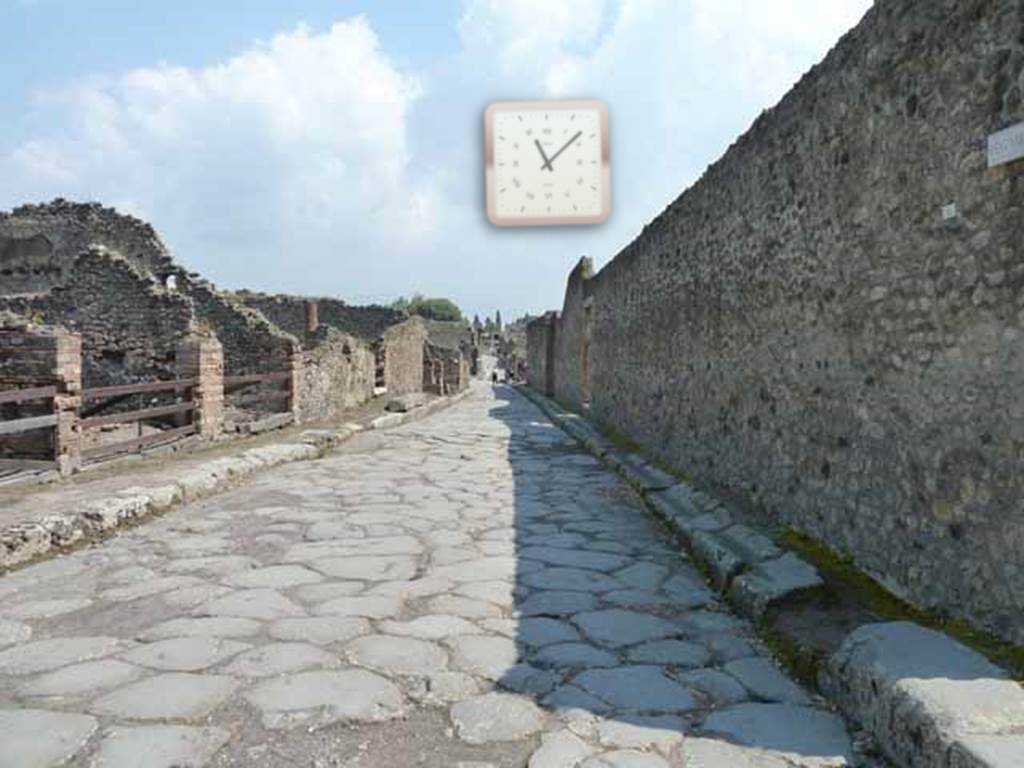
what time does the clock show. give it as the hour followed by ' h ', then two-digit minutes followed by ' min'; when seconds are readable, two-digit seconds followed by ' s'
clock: 11 h 08 min
